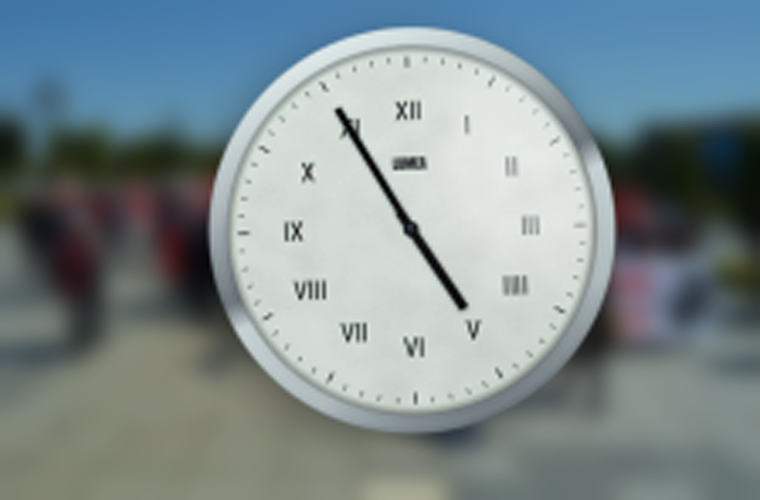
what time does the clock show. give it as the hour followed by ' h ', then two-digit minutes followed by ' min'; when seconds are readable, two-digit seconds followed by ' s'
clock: 4 h 55 min
